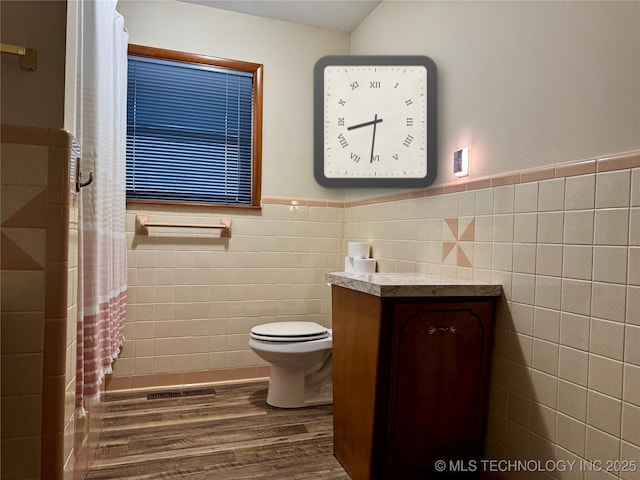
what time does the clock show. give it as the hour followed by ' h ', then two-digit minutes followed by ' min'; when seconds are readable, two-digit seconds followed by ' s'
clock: 8 h 31 min
